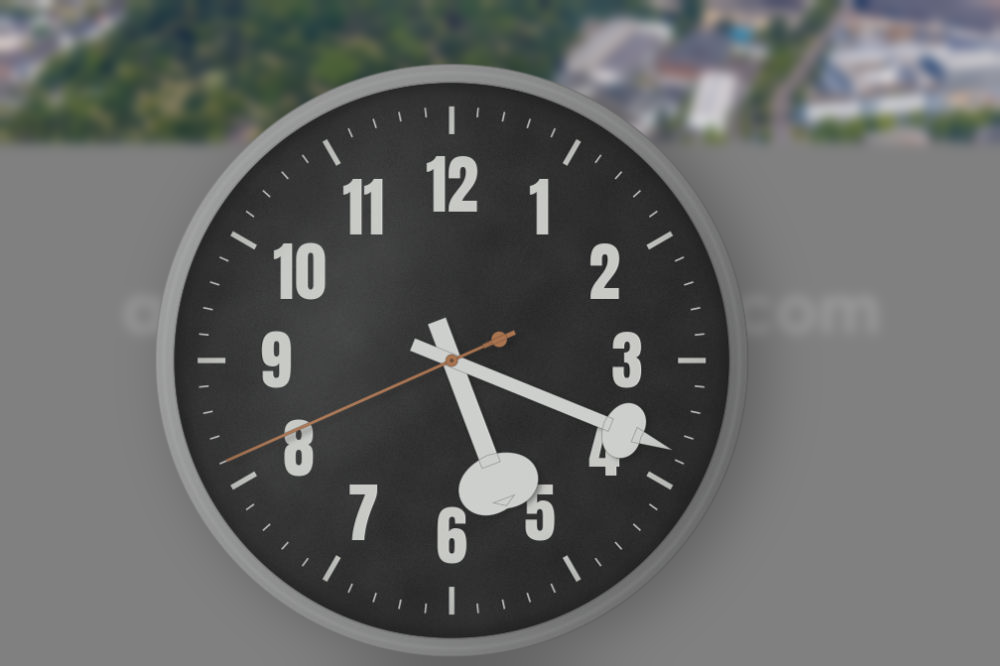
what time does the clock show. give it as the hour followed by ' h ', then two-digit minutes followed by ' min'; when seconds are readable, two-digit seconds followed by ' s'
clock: 5 h 18 min 41 s
